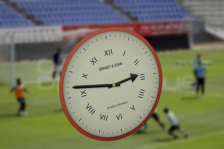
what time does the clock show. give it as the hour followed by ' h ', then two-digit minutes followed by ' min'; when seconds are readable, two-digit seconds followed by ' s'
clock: 2 h 47 min
